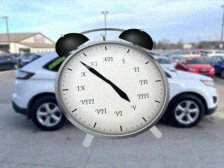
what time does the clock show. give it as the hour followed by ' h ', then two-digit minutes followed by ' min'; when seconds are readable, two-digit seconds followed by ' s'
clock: 4 h 53 min
